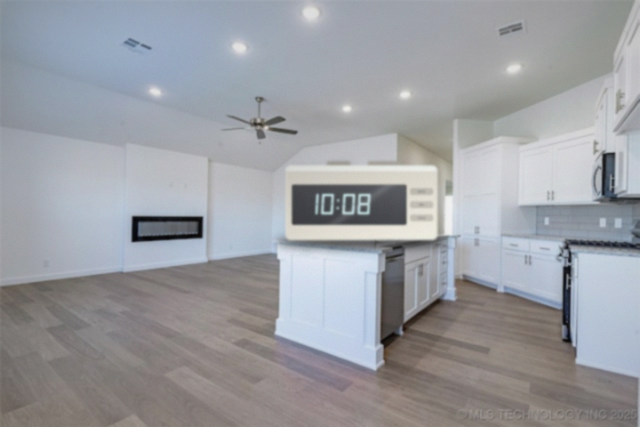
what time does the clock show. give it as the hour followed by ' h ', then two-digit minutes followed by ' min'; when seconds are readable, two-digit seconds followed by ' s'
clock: 10 h 08 min
